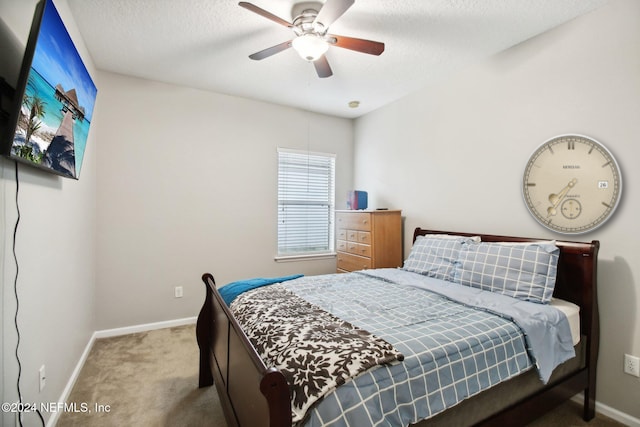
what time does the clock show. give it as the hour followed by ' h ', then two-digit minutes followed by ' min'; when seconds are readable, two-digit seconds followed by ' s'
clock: 7 h 36 min
